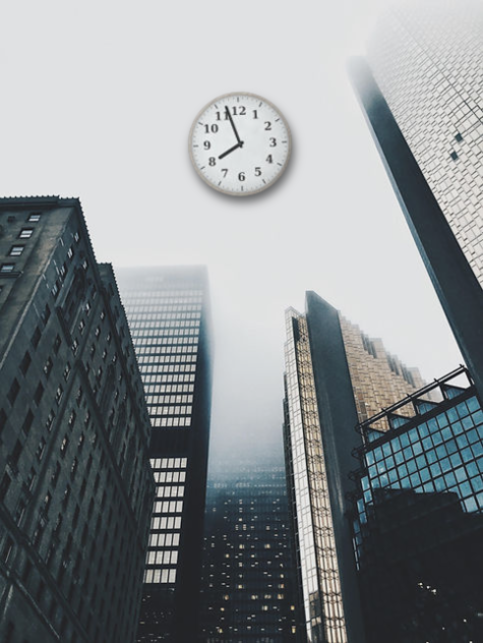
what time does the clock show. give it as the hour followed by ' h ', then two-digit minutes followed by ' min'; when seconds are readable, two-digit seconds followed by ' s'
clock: 7 h 57 min
